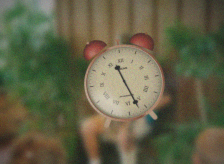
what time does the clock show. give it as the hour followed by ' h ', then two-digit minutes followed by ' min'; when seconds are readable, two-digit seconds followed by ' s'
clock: 11 h 27 min
